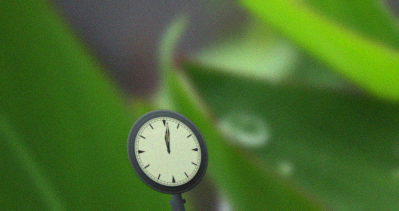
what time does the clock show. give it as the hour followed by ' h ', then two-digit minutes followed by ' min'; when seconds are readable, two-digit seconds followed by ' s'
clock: 12 h 01 min
